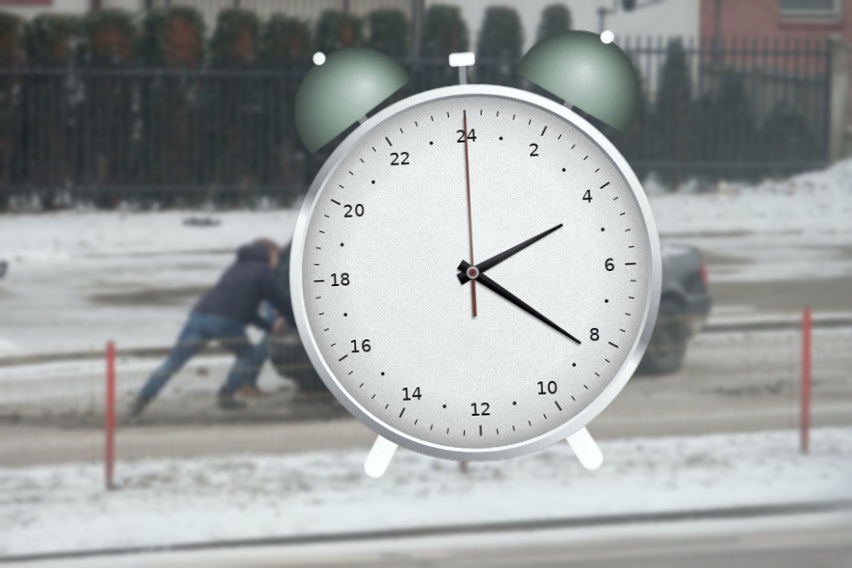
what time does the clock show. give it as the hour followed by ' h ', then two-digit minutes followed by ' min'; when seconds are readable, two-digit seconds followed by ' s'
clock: 4 h 21 min 00 s
